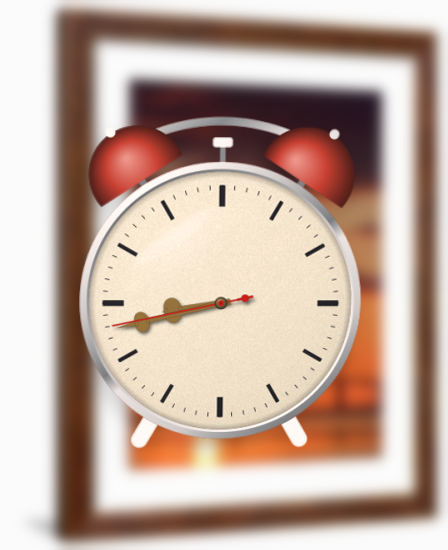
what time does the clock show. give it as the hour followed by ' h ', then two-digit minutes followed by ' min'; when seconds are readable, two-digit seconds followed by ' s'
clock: 8 h 42 min 43 s
